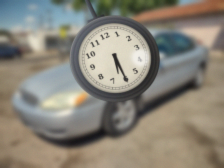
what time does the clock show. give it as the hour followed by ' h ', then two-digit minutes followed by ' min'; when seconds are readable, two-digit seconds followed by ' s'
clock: 6 h 30 min
